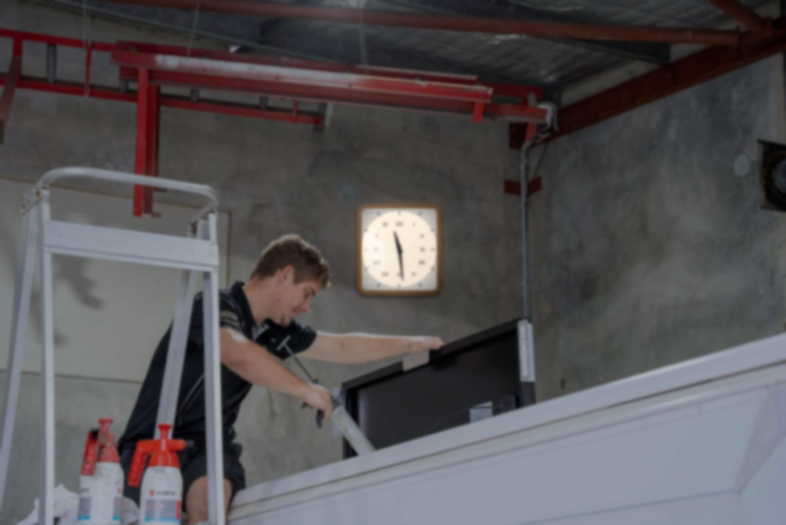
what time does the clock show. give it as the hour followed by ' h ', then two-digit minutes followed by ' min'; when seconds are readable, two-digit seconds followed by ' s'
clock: 11 h 29 min
